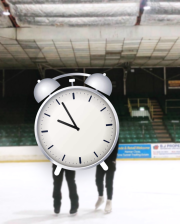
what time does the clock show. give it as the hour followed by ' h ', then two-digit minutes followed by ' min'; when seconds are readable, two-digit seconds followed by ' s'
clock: 9 h 56 min
